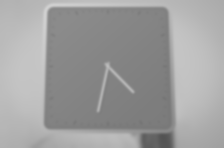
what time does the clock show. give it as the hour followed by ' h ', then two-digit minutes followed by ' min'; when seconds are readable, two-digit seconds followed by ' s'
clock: 4 h 32 min
